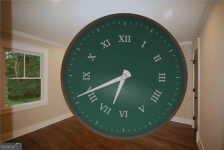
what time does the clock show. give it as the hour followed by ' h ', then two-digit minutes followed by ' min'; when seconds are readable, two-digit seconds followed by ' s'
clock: 6 h 41 min
